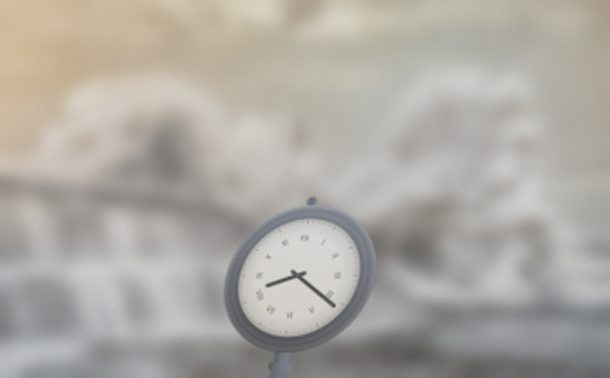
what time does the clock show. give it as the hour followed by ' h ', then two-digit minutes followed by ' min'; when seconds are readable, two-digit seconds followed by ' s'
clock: 8 h 21 min
